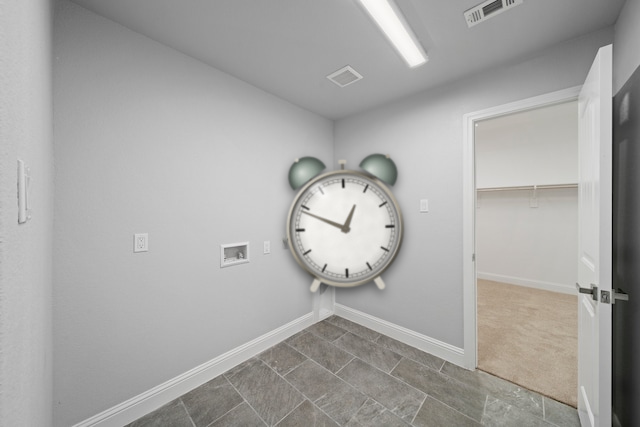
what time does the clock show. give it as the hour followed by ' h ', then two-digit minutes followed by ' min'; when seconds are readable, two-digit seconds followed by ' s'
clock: 12 h 49 min
